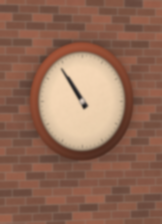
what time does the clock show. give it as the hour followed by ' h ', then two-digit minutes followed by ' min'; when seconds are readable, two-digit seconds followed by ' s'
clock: 10 h 54 min
